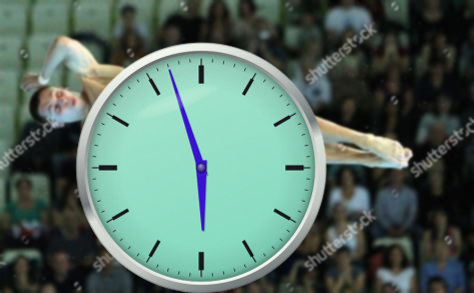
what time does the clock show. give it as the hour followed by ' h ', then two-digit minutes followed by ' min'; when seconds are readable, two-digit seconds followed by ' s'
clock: 5 h 57 min
